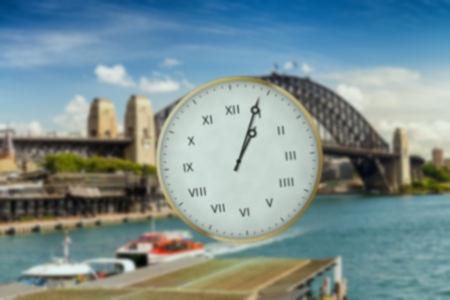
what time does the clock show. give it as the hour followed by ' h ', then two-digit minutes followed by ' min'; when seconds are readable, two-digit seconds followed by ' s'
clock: 1 h 04 min
